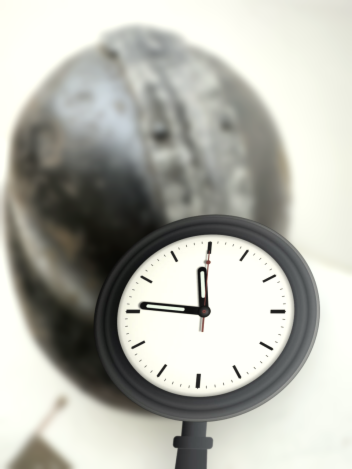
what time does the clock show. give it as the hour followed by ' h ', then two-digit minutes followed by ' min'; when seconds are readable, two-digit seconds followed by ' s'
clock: 11 h 46 min 00 s
